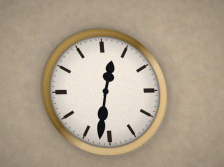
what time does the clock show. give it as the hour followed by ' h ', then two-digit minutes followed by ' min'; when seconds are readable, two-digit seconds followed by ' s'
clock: 12 h 32 min
